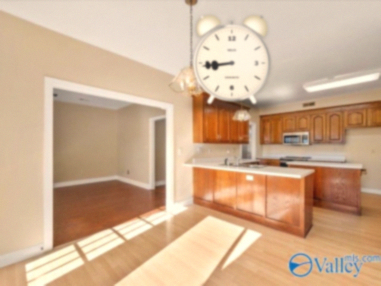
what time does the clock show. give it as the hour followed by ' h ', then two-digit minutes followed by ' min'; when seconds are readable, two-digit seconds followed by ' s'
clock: 8 h 44 min
